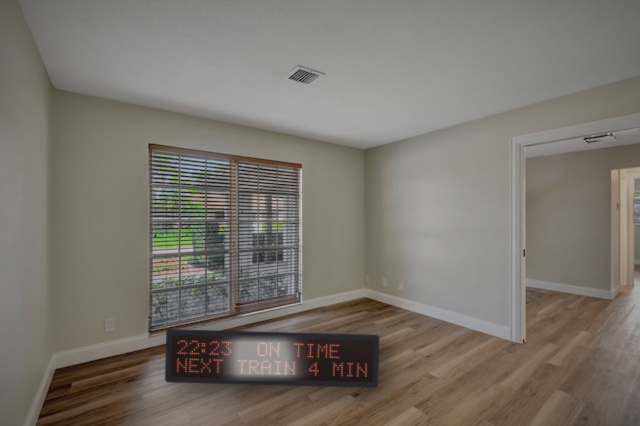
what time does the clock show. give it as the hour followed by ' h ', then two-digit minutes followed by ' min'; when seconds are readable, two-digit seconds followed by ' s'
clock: 22 h 23 min
